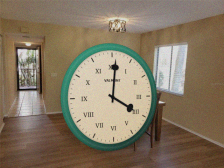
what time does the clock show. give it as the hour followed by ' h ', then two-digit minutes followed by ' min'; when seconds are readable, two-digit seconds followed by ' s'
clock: 4 h 01 min
